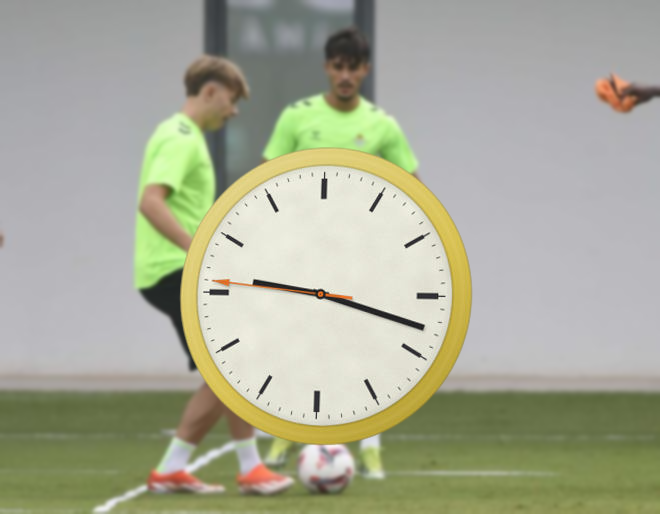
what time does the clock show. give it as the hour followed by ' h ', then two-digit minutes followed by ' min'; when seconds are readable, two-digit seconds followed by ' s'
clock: 9 h 17 min 46 s
